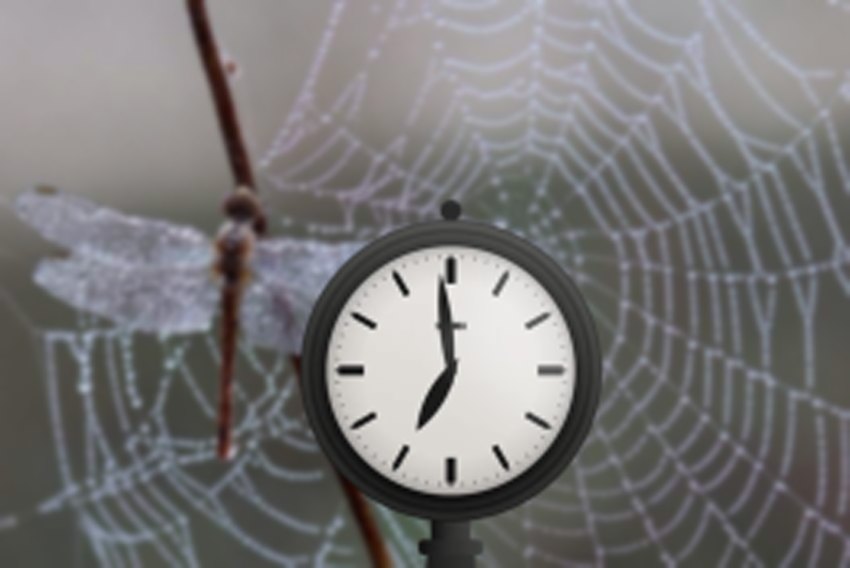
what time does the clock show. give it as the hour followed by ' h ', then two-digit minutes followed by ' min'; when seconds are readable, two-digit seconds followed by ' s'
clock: 6 h 59 min
